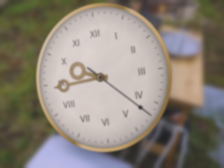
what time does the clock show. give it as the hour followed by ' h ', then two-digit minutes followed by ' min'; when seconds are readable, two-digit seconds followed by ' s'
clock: 9 h 44 min 22 s
